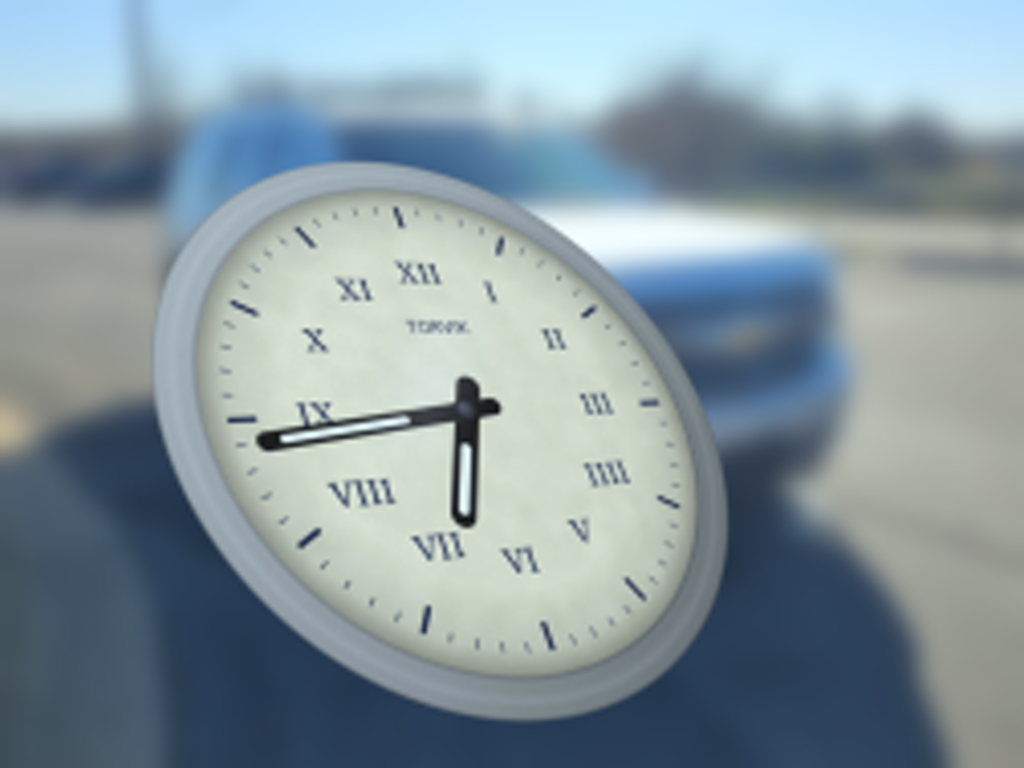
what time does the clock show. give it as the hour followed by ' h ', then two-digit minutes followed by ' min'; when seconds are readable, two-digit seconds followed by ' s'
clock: 6 h 44 min
